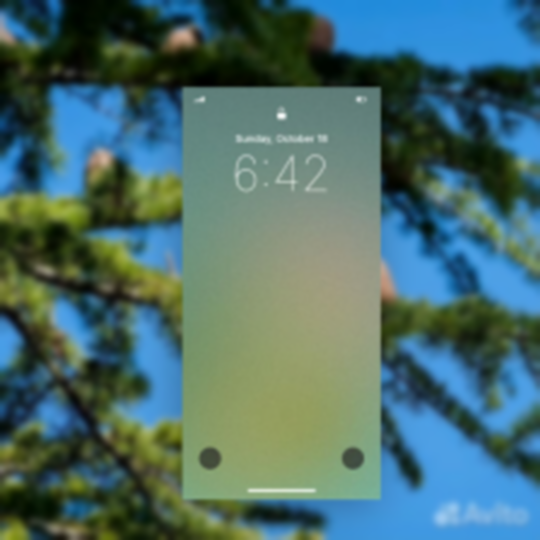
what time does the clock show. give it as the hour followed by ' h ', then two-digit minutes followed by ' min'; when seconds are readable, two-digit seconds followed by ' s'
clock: 6 h 42 min
